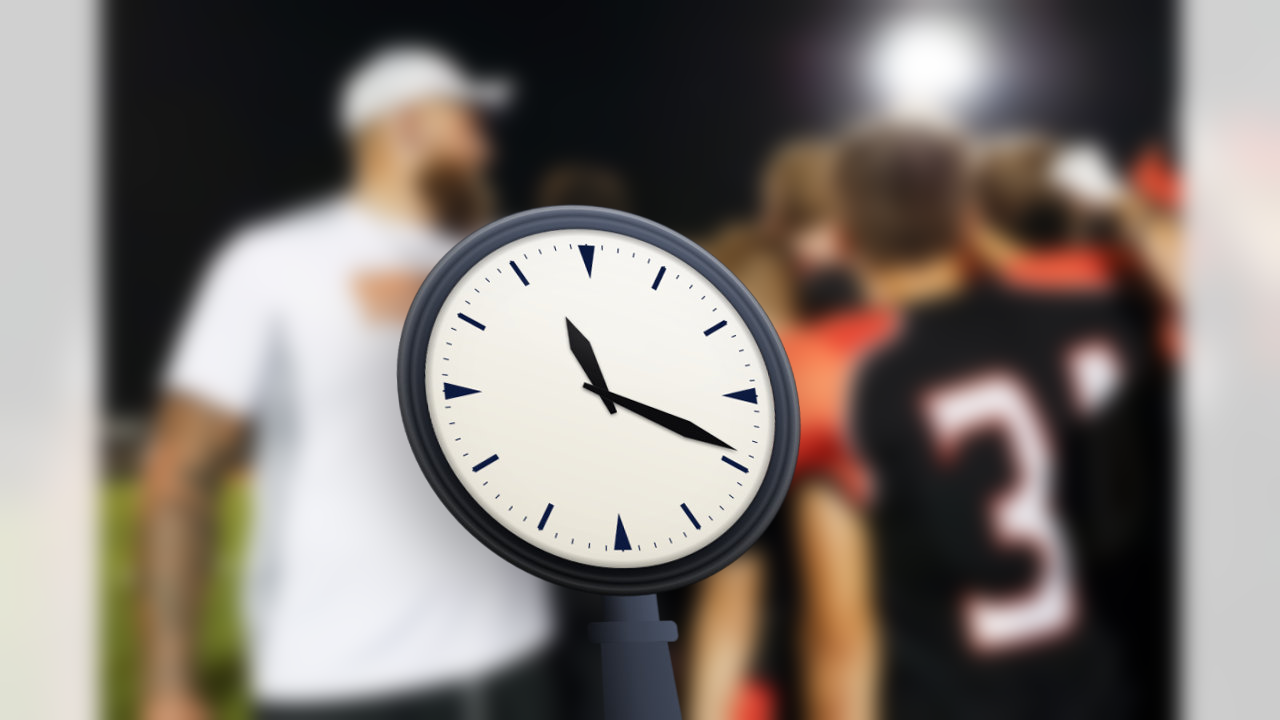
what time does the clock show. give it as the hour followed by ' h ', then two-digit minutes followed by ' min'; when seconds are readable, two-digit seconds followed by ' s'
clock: 11 h 19 min
